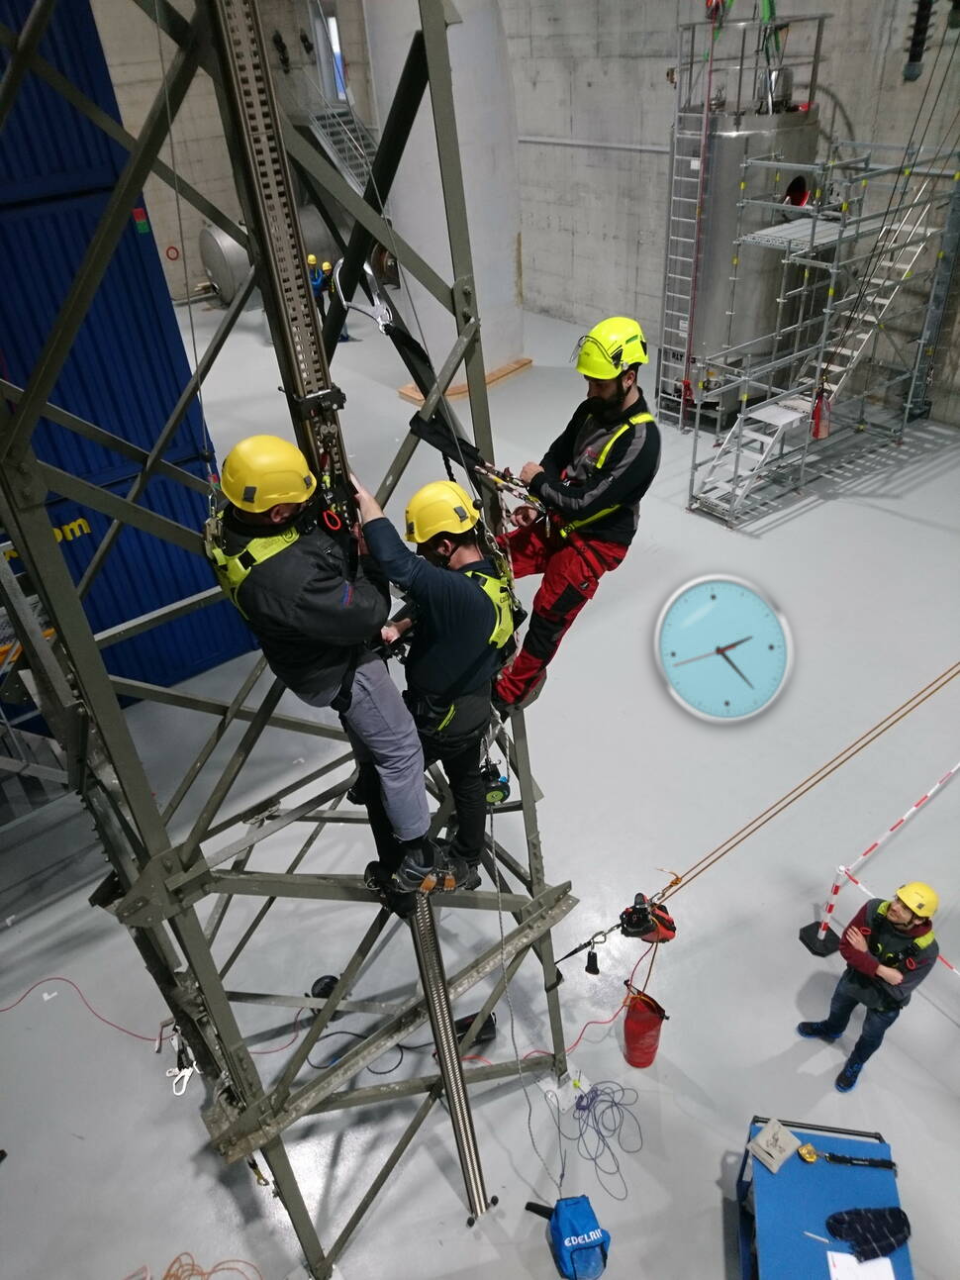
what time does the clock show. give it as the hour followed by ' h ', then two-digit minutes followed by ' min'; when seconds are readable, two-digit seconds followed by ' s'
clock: 2 h 23 min 43 s
